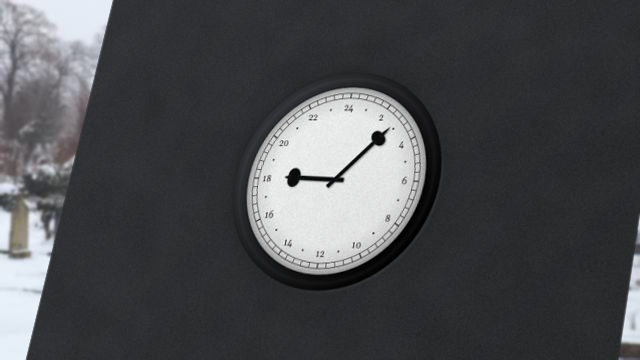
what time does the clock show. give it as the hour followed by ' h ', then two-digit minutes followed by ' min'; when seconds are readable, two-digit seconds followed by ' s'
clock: 18 h 07 min
